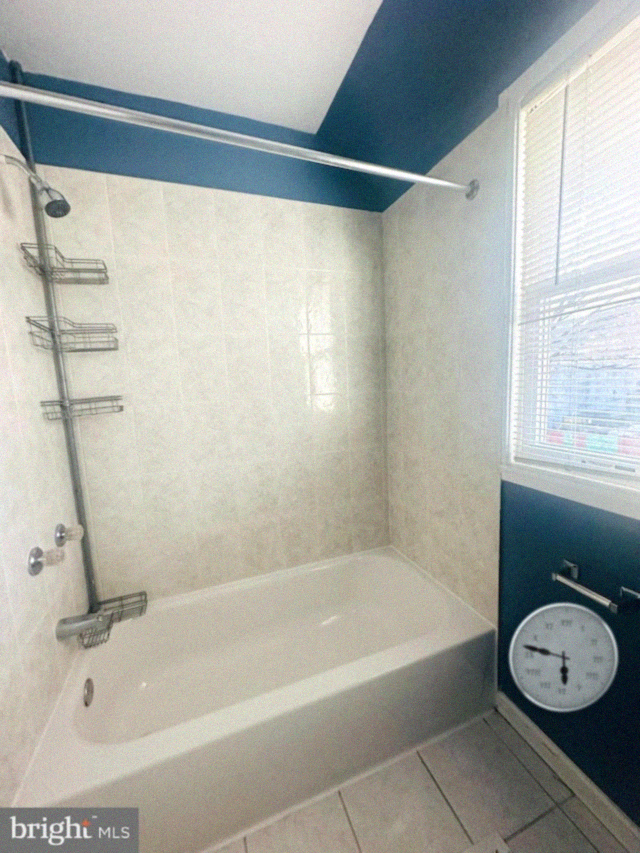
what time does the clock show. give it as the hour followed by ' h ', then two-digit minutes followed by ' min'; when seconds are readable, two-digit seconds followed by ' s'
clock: 5 h 47 min
